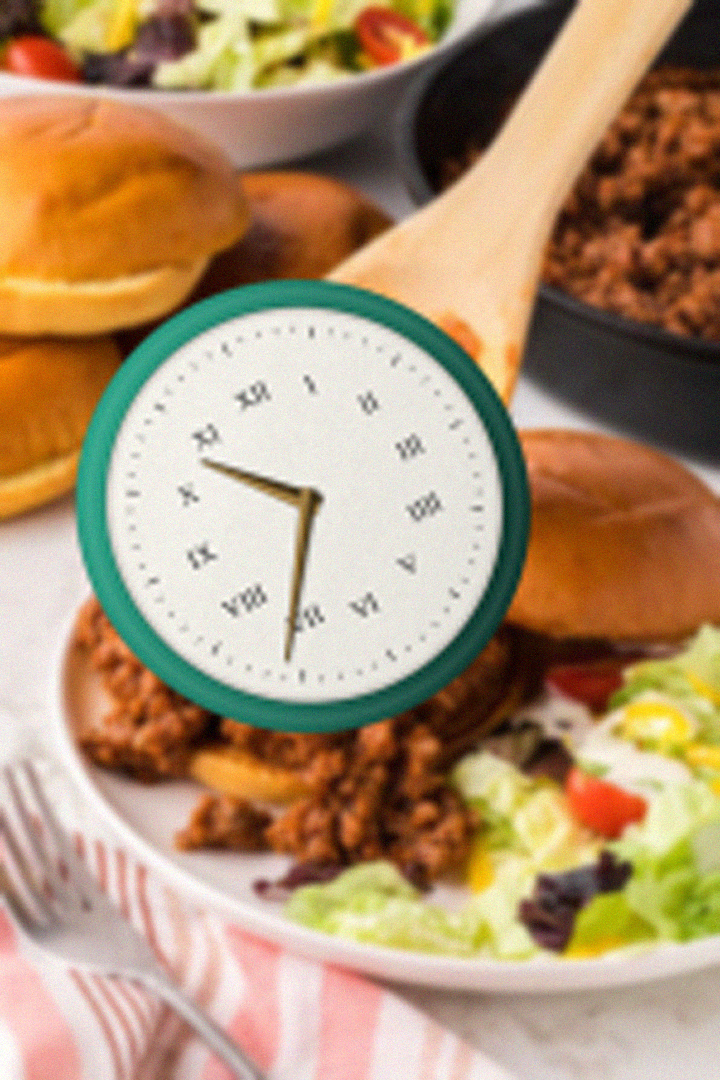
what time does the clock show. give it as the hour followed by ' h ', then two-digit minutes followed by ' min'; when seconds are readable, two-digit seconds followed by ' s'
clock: 10 h 36 min
